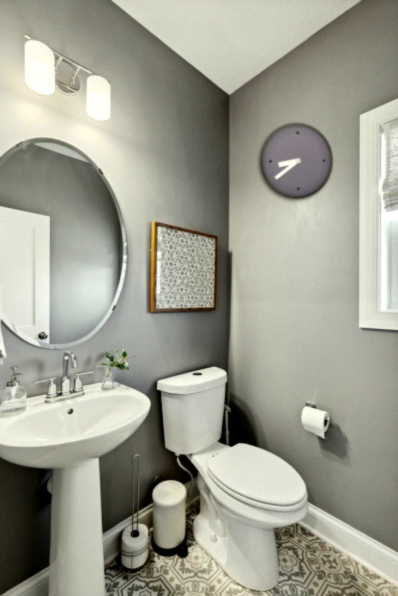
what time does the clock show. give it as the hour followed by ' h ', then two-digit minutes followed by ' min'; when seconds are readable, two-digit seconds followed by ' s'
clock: 8 h 39 min
